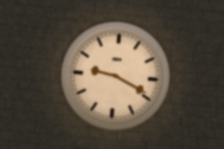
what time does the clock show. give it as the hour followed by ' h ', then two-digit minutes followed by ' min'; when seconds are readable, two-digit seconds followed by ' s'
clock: 9 h 19 min
